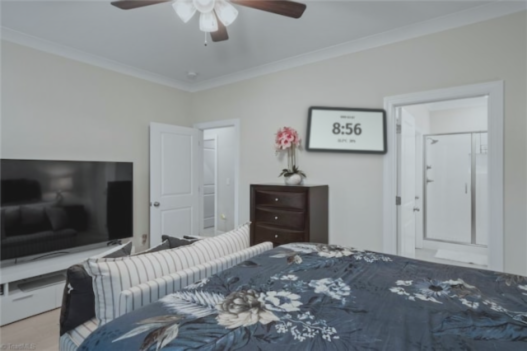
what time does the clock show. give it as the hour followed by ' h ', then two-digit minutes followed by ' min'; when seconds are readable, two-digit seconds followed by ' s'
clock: 8 h 56 min
